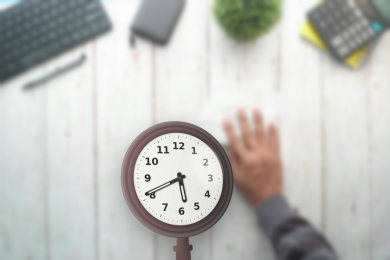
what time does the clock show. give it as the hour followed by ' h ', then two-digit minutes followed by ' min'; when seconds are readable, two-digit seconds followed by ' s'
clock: 5 h 41 min
